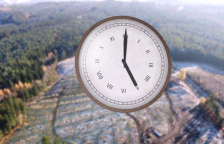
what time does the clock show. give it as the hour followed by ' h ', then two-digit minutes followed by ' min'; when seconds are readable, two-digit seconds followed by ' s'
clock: 5 h 00 min
